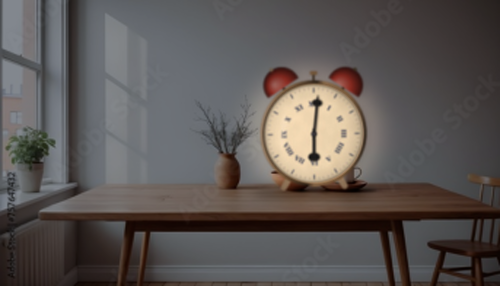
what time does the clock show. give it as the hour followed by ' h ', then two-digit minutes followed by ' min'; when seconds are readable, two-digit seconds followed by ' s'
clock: 6 h 01 min
